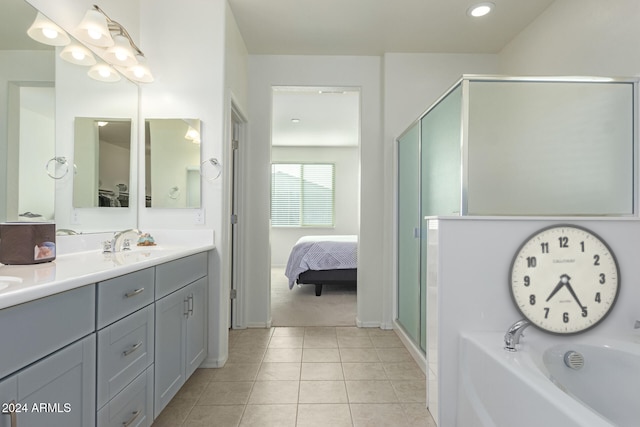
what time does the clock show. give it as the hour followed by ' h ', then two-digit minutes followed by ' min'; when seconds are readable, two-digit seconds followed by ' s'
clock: 7 h 25 min
